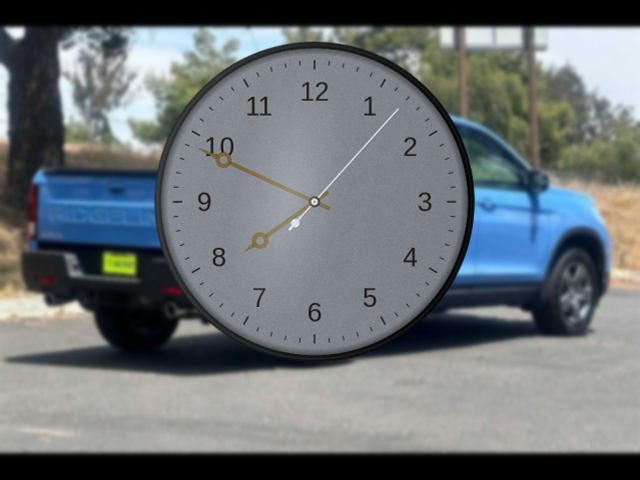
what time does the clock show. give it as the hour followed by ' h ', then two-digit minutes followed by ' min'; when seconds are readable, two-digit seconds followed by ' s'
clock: 7 h 49 min 07 s
